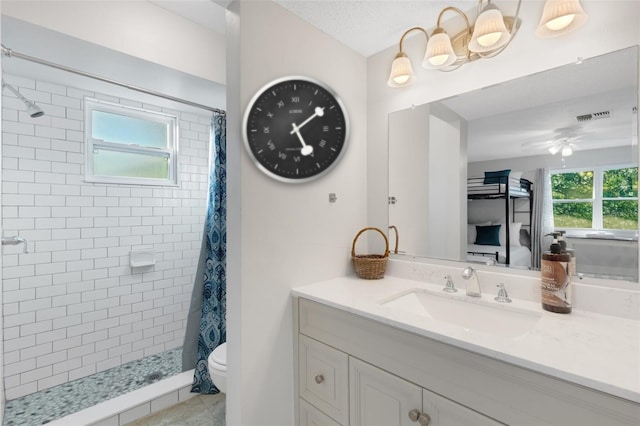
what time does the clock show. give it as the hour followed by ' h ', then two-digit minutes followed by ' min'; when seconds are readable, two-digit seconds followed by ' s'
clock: 5 h 09 min
